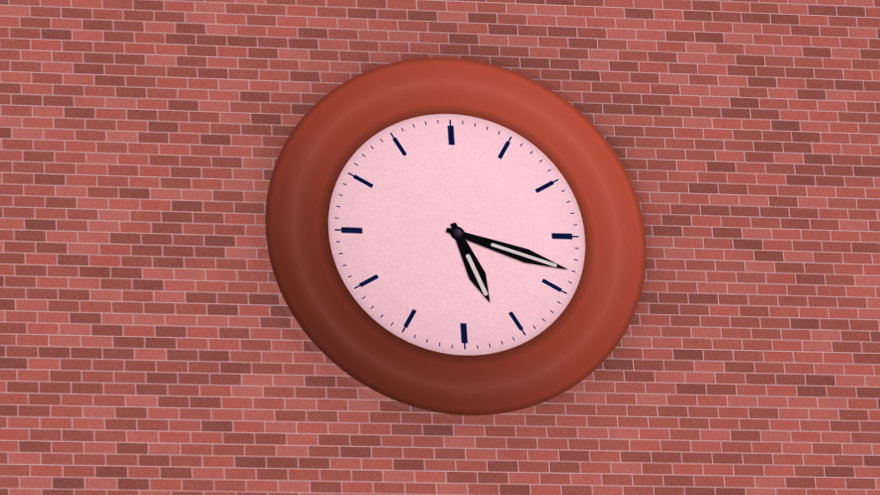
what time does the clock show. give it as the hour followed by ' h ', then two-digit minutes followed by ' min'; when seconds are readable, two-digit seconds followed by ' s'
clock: 5 h 18 min
